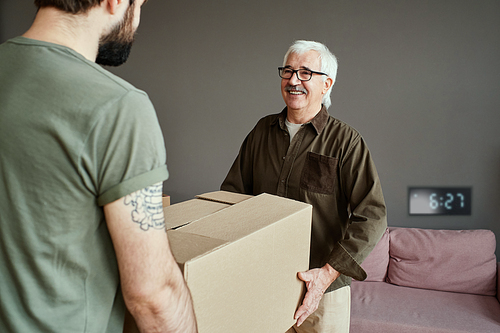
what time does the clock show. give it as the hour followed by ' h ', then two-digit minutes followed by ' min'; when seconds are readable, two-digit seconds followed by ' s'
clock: 6 h 27 min
